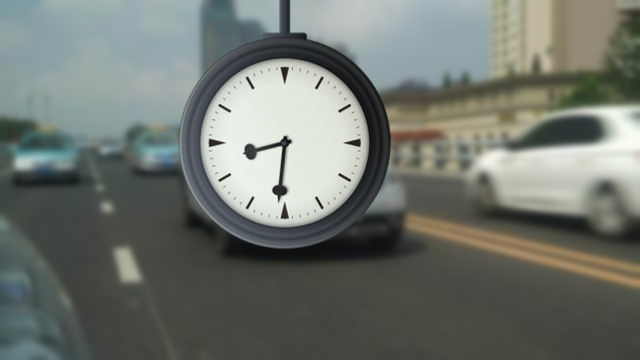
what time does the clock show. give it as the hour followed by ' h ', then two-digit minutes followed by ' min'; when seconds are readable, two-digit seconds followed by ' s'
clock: 8 h 31 min
